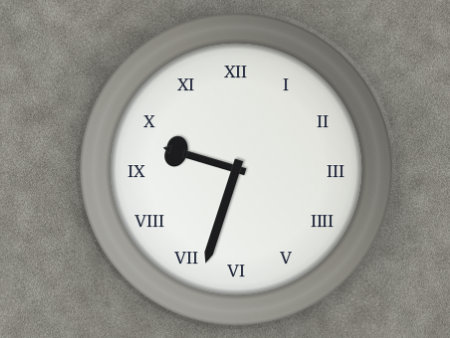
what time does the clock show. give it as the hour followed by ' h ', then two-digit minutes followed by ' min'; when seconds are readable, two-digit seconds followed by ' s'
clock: 9 h 33 min
